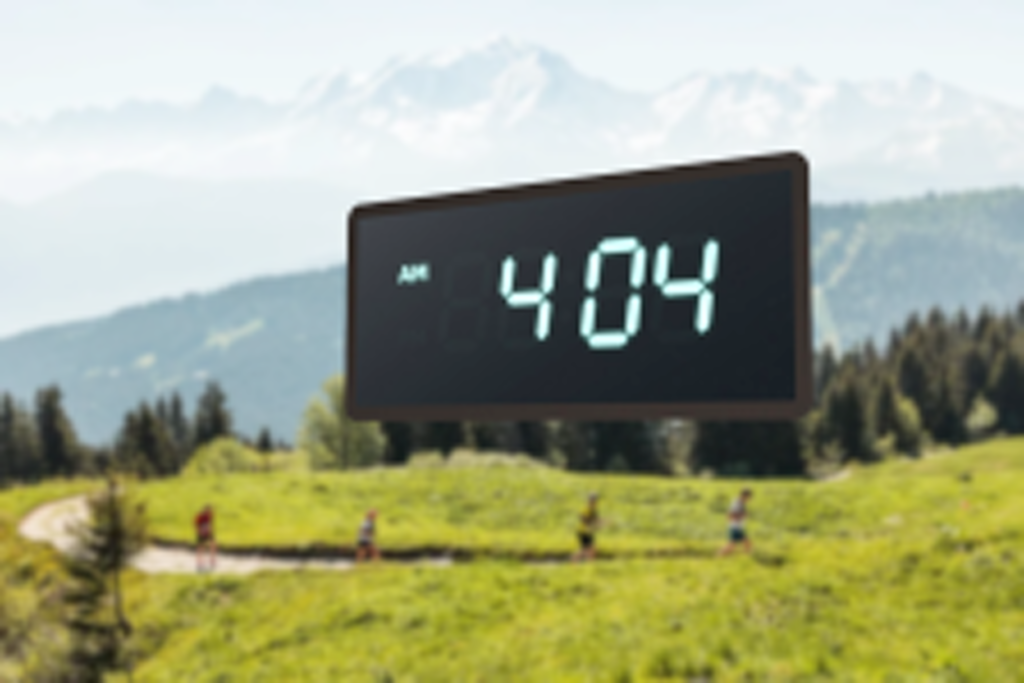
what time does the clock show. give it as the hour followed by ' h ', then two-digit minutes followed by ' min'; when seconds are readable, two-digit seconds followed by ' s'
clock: 4 h 04 min
